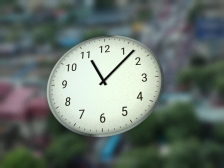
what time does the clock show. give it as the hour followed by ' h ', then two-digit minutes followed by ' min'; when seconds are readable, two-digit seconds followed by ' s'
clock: 11 h 07 min
